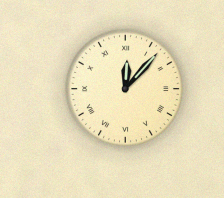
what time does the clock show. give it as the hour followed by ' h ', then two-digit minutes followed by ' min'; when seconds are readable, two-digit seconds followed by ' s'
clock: 12 h 07 min
